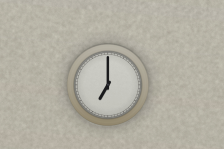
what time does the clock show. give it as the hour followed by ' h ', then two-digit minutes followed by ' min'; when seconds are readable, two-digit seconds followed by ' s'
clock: 7 h 00 min
